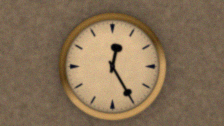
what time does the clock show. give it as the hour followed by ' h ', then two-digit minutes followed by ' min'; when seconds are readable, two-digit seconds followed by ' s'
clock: 12 h 25 min
